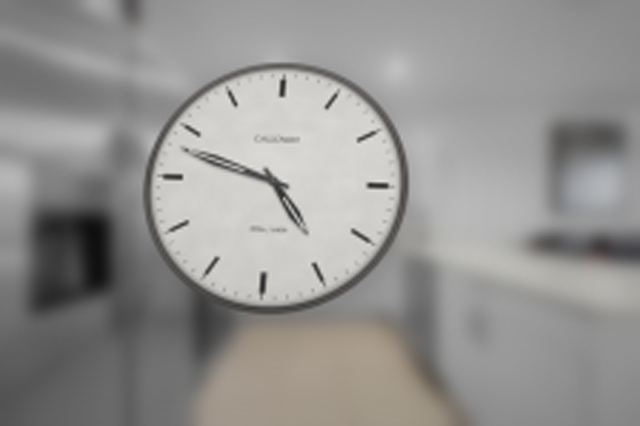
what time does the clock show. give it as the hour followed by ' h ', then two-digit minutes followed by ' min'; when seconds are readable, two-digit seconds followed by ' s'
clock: 4 h 48 min
